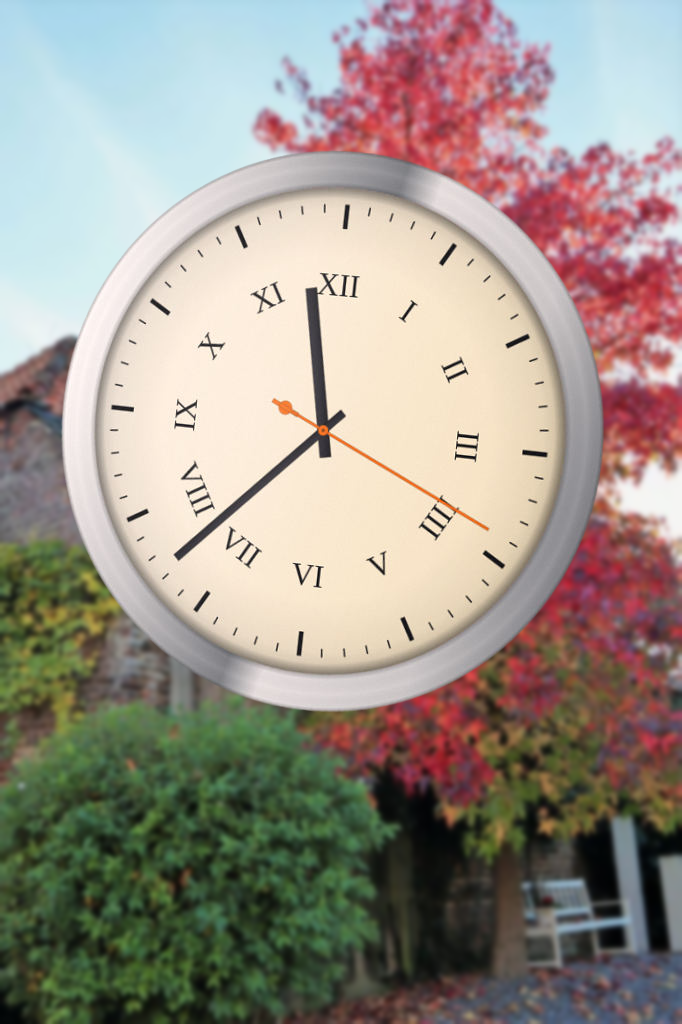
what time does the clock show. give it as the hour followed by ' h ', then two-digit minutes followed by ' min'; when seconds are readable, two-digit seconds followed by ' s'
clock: 11 h 37 min 19 s
